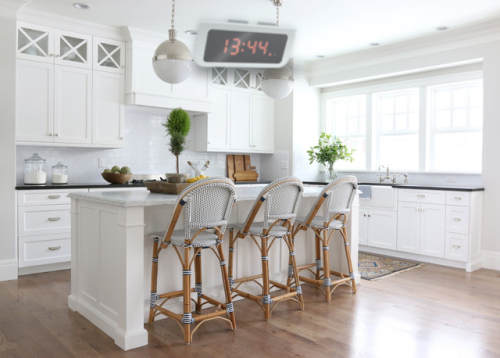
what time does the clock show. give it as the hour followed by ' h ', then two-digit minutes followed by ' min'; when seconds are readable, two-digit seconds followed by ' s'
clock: 13 h 44 min
